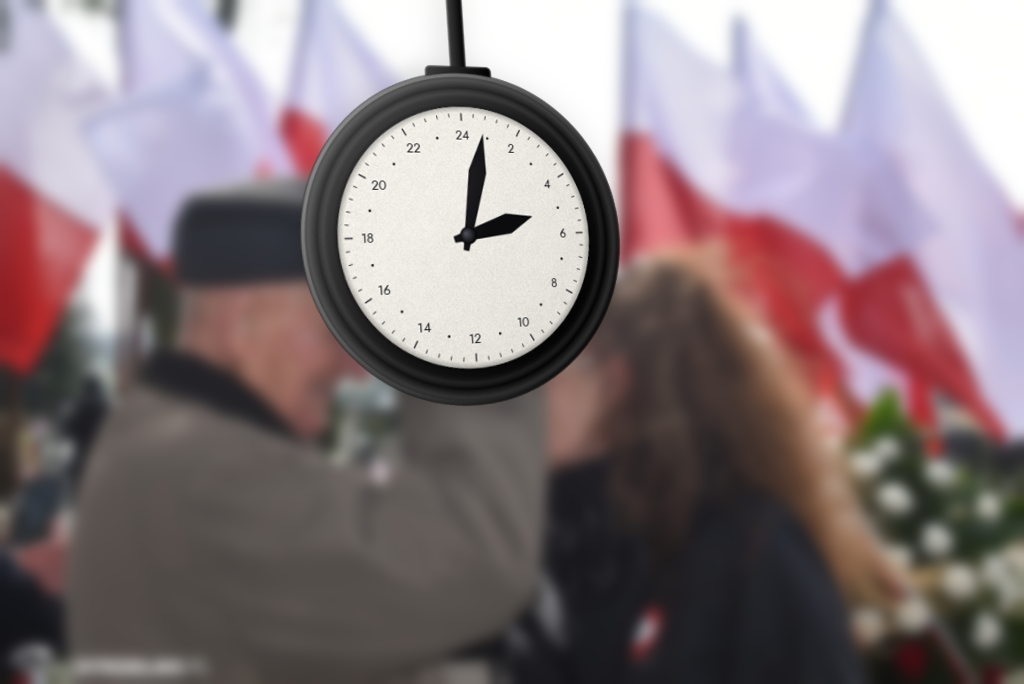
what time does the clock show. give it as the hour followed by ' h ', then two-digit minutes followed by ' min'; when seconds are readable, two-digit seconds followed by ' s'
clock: 5 h 02 min
